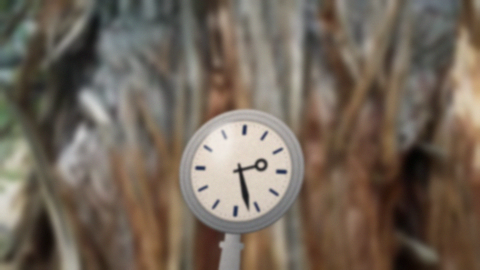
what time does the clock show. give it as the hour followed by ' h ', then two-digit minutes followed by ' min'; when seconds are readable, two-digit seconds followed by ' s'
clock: 2 h 27 min
